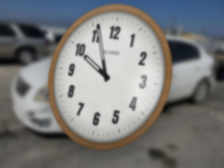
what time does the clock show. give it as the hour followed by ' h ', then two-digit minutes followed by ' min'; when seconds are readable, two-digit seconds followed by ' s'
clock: 9 h 56 min
